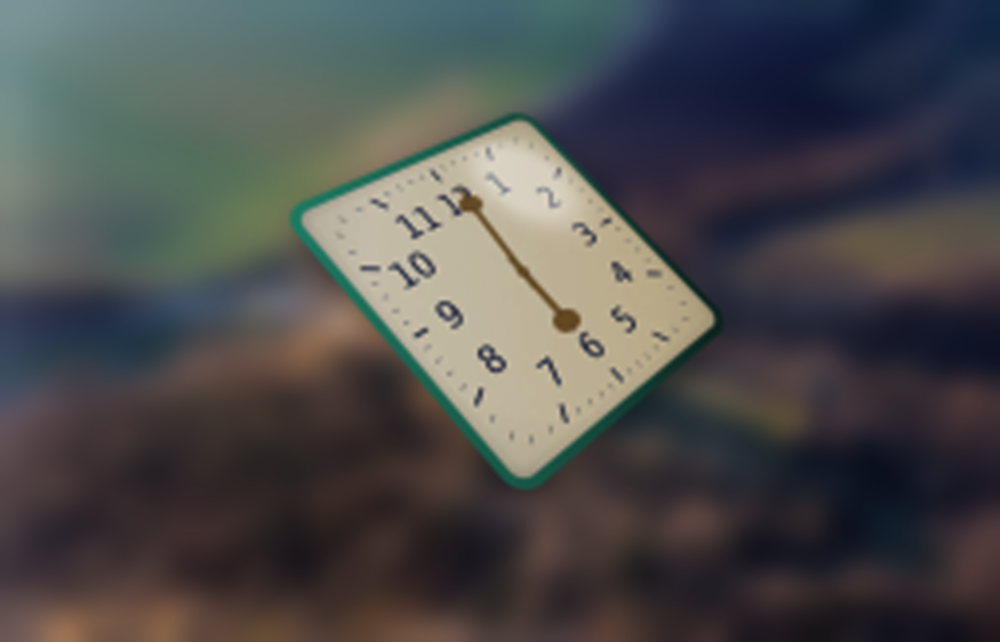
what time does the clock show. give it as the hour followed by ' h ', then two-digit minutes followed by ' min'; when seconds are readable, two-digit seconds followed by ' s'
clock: 6 h 01 min
